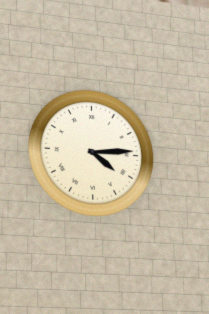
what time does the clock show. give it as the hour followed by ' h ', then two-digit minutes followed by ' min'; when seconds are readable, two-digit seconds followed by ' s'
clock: 4 h 14 min
